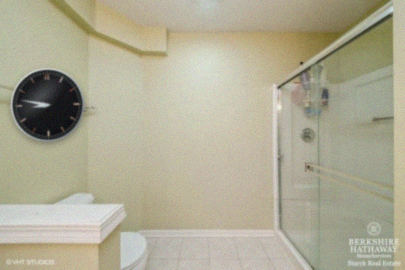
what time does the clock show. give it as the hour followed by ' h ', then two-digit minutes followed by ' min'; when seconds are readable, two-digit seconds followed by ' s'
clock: 8 h 47 min
